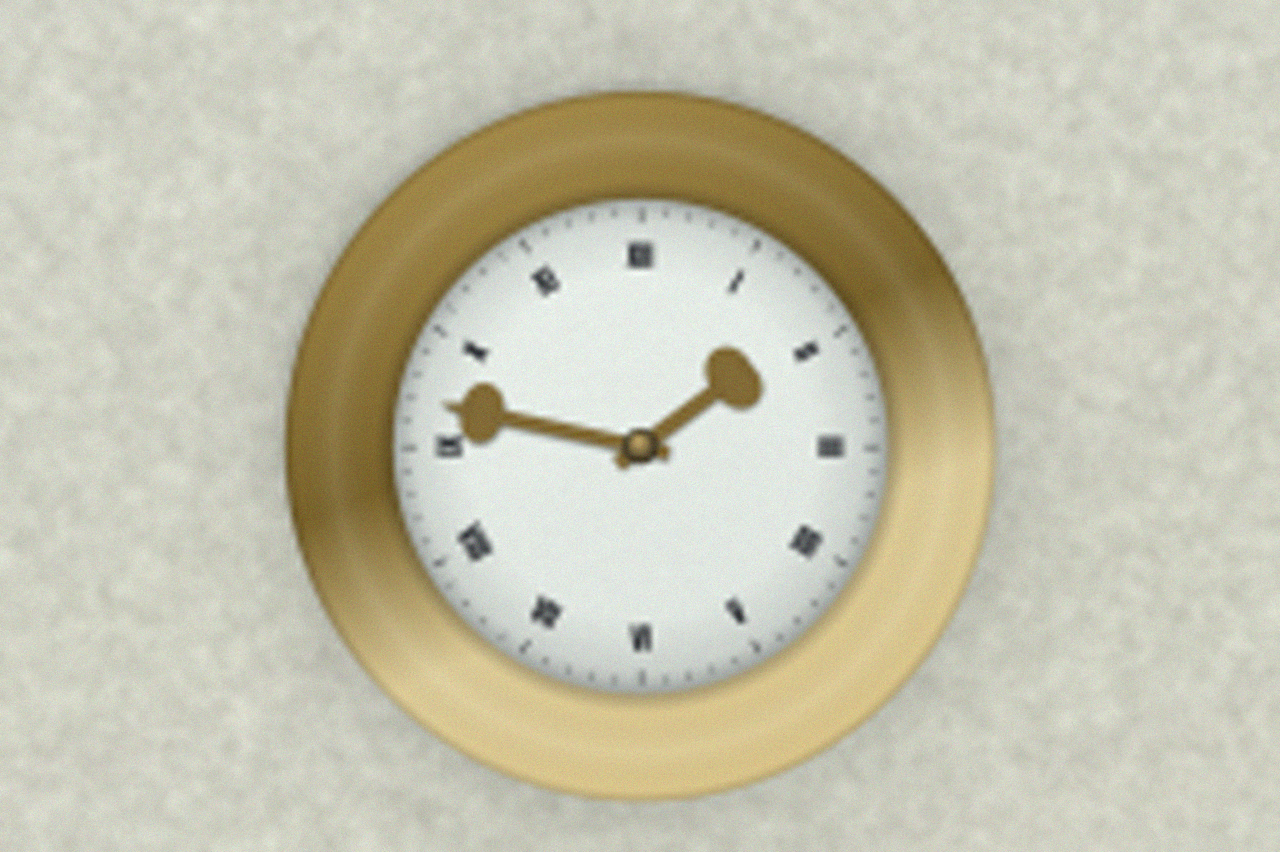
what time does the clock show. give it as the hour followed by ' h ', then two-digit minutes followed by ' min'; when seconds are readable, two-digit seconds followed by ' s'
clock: 1 h 47 min
